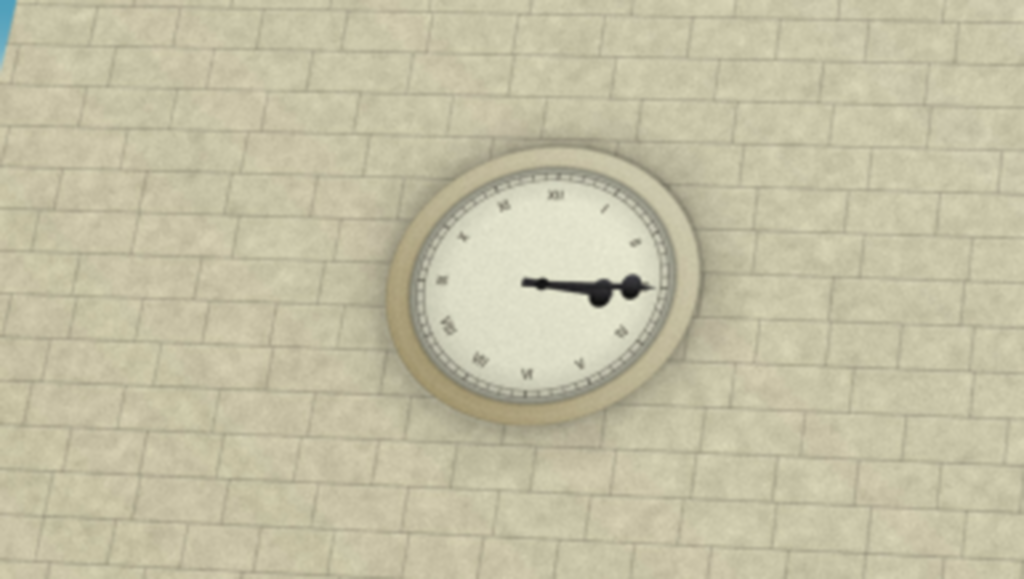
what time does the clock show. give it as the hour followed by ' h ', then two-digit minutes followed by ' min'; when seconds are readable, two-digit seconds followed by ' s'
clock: 3 h 15 min
